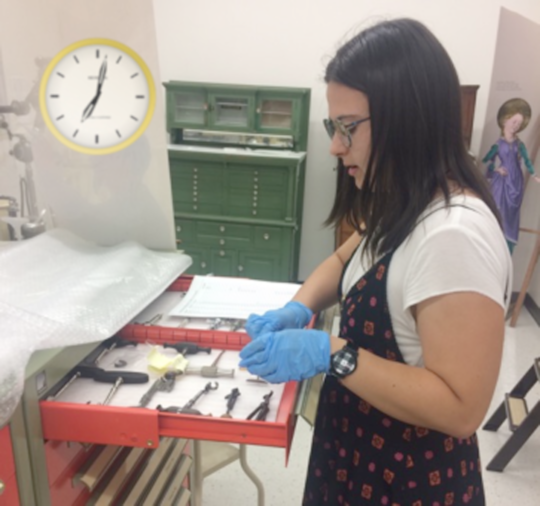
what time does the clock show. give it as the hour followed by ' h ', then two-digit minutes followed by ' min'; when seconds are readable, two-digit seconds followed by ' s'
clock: 7 h 02 min
